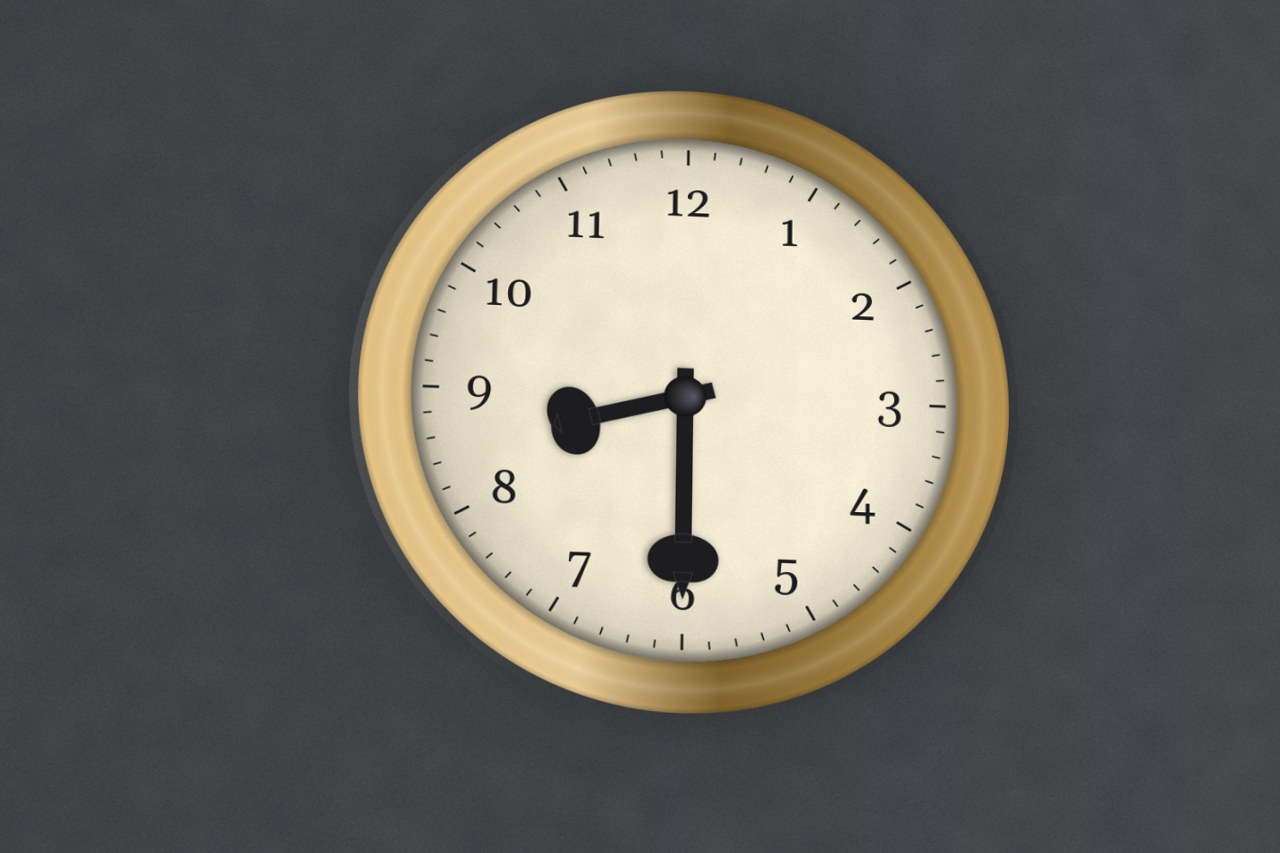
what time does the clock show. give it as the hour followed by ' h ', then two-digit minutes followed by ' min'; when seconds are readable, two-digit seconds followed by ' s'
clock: 8 h 30 min
